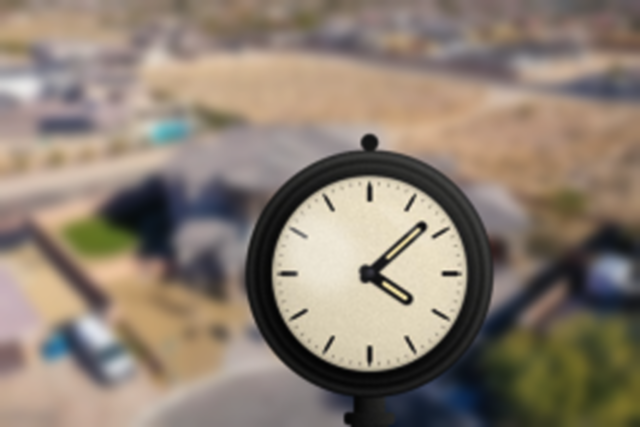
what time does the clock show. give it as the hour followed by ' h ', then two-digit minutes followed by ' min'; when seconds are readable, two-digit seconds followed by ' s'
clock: 4 h 08 min
